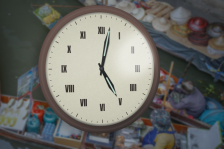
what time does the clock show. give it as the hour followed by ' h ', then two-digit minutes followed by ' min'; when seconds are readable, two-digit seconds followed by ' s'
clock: 5 h 02 min
